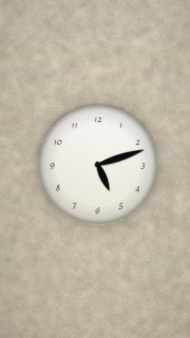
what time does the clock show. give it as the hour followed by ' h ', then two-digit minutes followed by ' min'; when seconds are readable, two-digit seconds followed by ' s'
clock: 5 h 12 min
